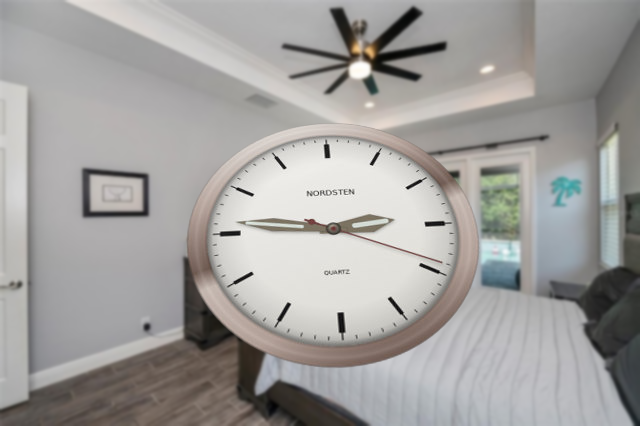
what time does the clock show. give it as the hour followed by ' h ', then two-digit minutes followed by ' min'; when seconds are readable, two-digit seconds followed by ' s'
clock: 2 h 46 min 19 s
